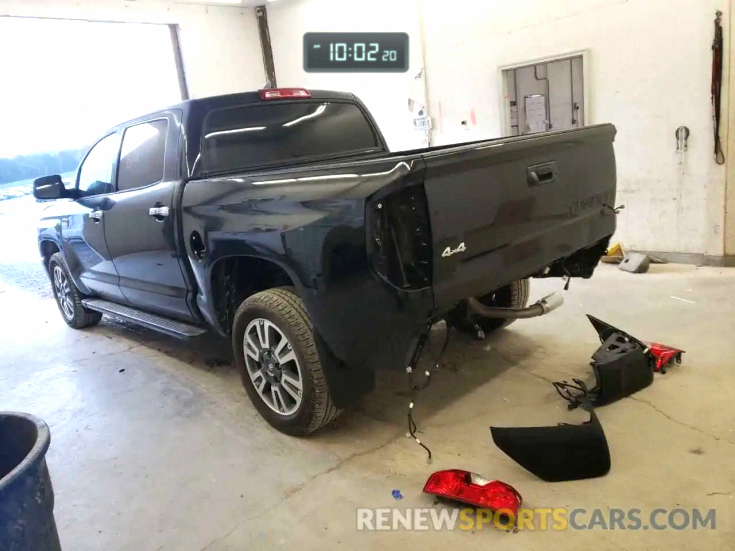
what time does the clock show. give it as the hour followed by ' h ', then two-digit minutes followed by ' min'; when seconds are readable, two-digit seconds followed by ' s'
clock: 10 h 02 min 20 s
